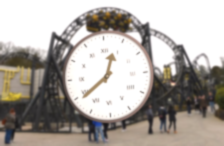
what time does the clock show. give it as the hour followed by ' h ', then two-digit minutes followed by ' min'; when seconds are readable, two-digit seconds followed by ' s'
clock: 12 h 39 min
